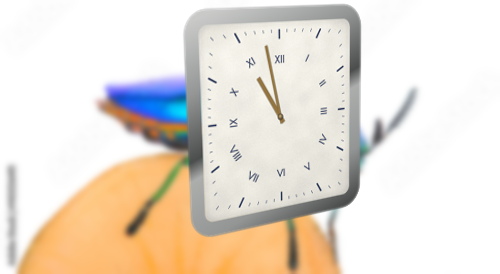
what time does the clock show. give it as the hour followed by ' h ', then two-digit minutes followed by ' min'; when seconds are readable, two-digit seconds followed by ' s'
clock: 10 h 58 min
